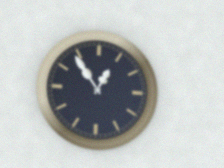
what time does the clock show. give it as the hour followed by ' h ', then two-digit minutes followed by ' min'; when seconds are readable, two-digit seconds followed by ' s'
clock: 12 h 54 min
